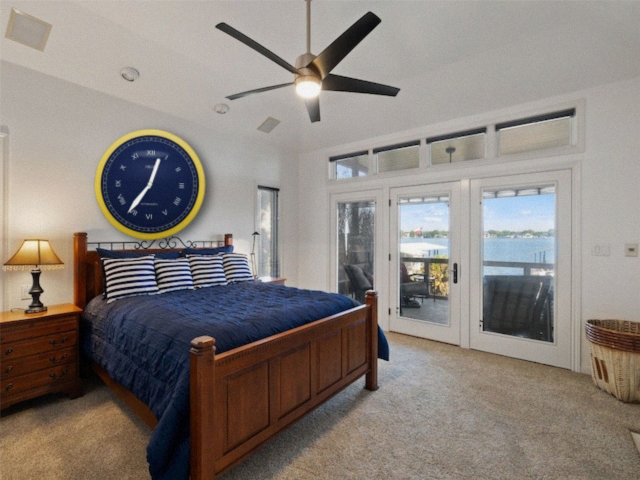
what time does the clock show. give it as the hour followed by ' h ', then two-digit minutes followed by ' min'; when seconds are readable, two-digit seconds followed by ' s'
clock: 12 h 36 min
